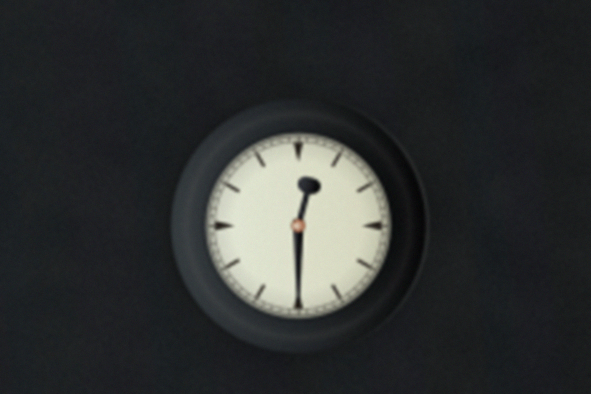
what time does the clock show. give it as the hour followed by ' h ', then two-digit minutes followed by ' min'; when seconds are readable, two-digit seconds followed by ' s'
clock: 12 h 30 min
